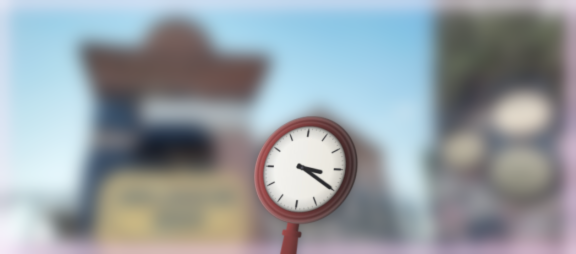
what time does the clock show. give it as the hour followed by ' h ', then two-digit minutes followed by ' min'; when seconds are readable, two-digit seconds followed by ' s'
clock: 3 h 20 min
